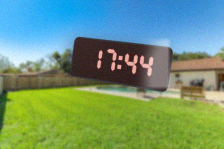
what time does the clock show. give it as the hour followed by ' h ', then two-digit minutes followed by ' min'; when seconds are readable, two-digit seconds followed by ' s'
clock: 17 h 44 min
